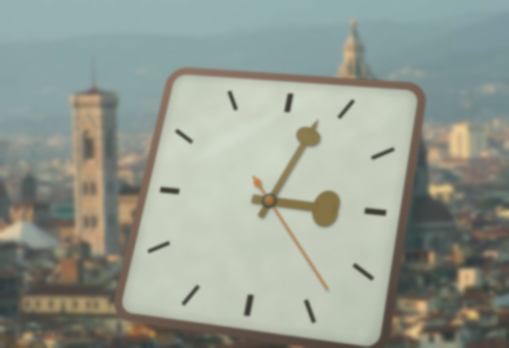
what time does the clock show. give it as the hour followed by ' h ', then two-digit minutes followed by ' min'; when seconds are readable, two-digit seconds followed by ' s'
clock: 3 h 03 min 23 s
